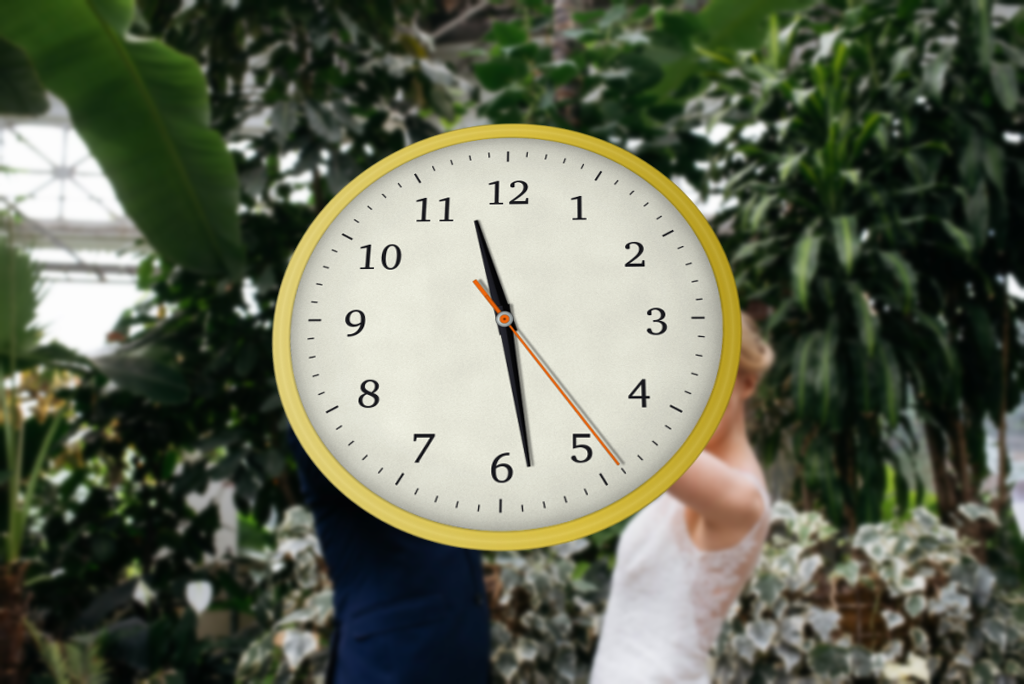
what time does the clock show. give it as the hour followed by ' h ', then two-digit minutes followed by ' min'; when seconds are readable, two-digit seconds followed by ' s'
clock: 11 h 28 min 24 s
